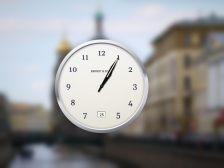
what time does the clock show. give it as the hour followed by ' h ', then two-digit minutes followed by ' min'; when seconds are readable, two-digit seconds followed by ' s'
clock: 1 h 05 min
